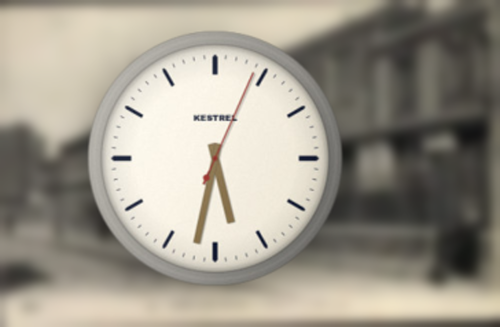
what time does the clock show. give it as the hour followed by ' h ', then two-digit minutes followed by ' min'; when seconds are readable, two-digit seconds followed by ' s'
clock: 5 h 32 min 04 s
